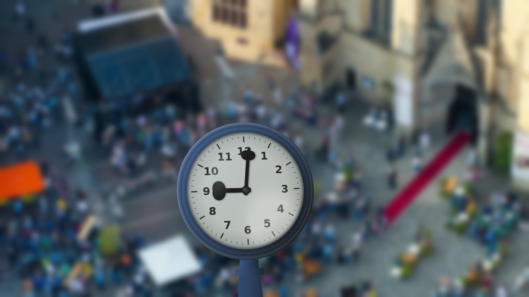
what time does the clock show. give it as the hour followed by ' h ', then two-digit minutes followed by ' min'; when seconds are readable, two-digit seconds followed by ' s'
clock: 9 h 01 min
